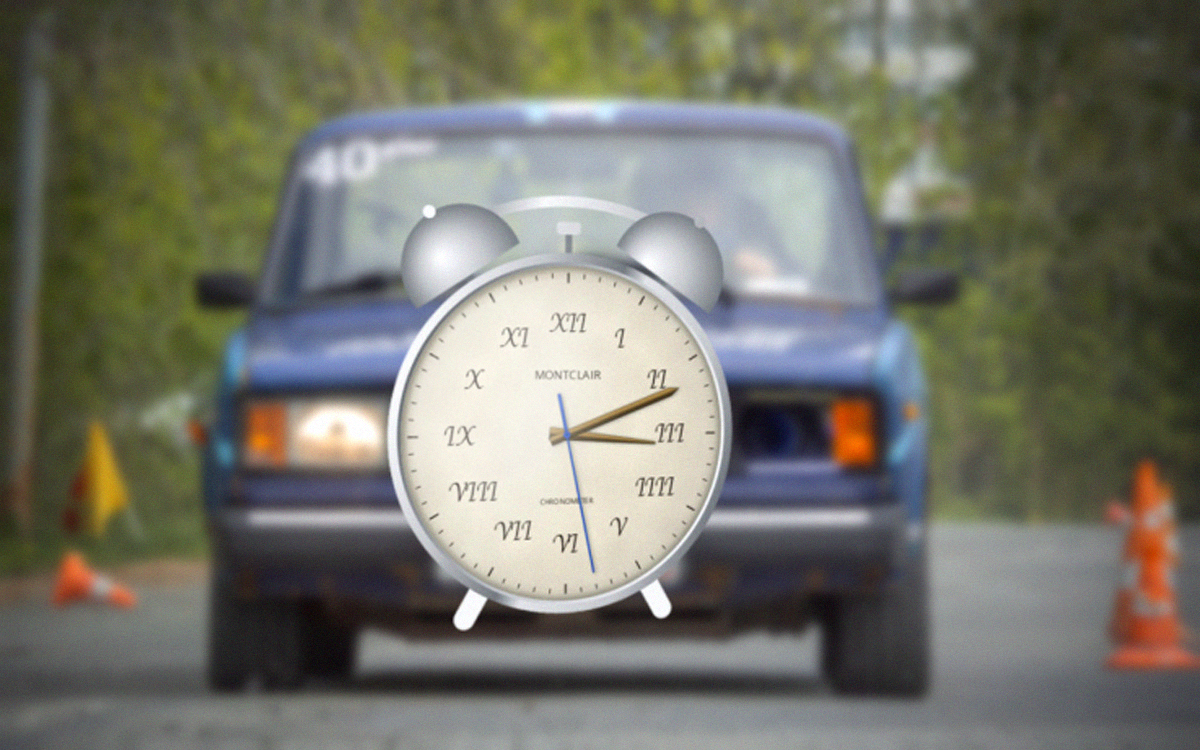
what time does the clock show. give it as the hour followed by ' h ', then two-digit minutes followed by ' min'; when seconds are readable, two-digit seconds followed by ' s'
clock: 3 h 11 min 28 s
